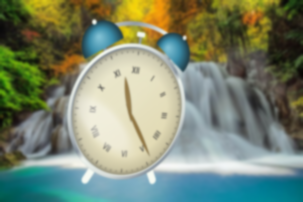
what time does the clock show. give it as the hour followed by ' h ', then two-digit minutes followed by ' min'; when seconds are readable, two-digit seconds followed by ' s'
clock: 11 h 24 min
